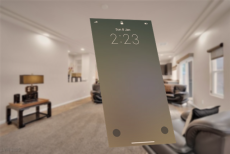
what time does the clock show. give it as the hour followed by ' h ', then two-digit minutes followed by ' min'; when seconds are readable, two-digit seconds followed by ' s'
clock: 2 h 23 min
